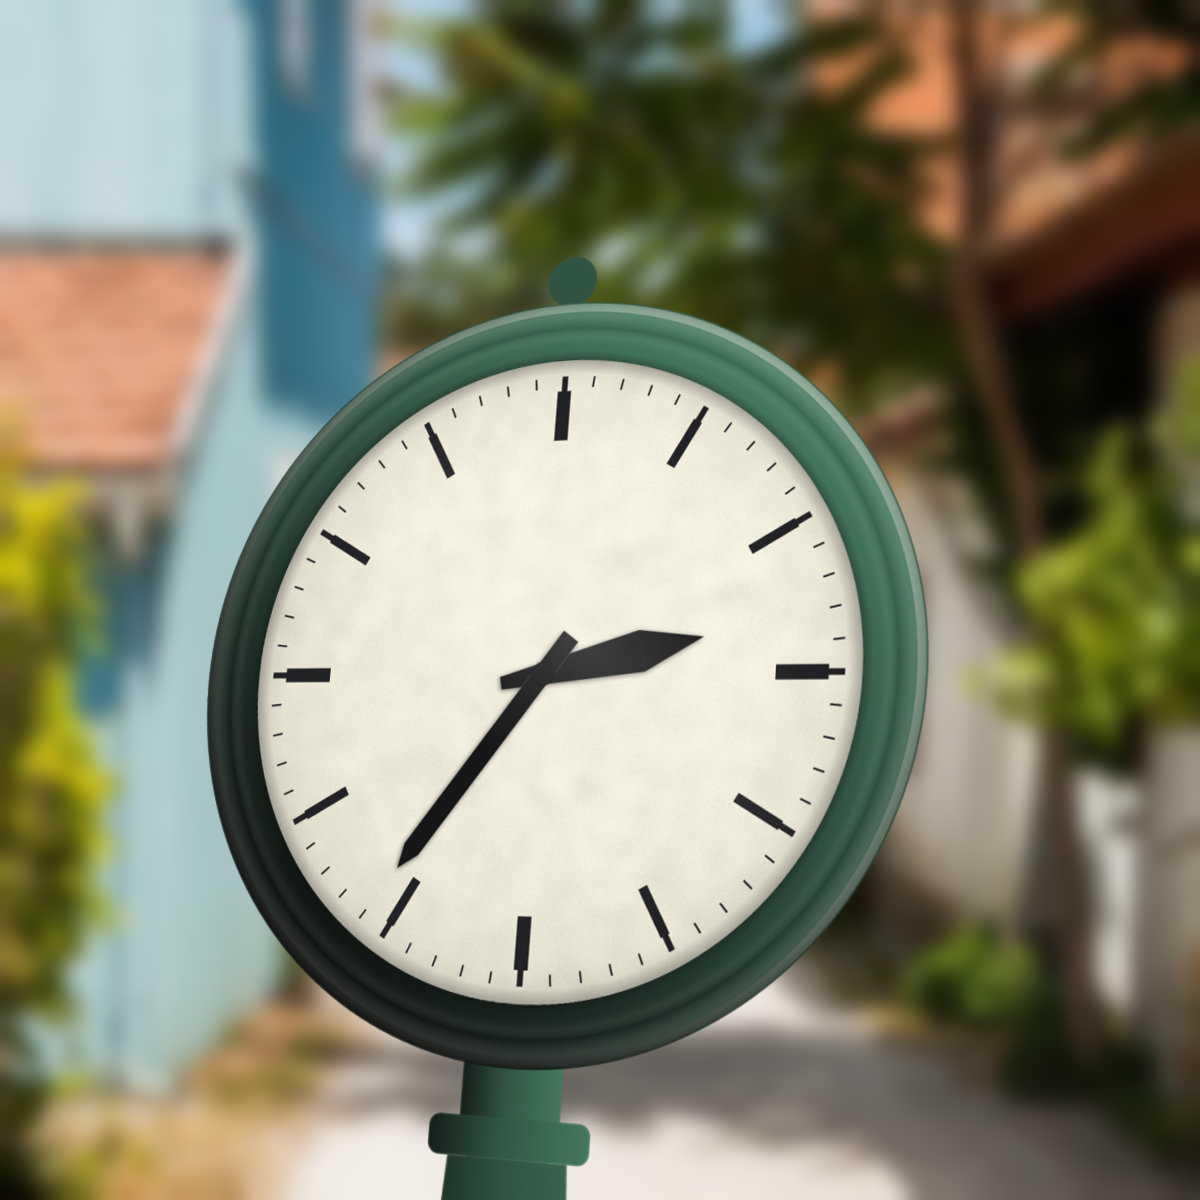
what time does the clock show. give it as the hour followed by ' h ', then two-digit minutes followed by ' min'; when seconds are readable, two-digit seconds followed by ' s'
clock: 2 h 36 min
